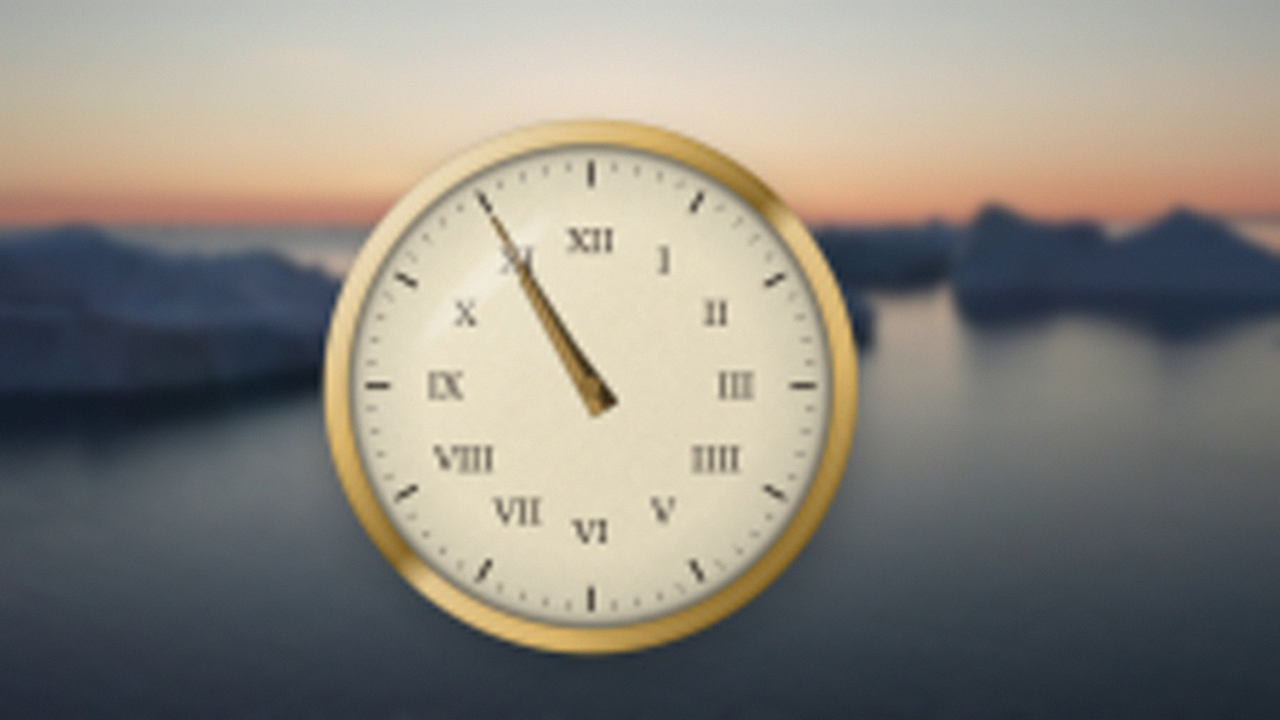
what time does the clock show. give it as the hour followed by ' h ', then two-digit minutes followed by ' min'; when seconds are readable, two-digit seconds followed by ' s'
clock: 10 h 55 min
